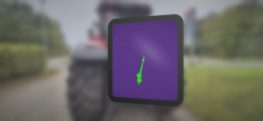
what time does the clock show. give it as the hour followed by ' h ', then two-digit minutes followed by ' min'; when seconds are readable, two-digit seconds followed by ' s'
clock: 6 h 32 min
